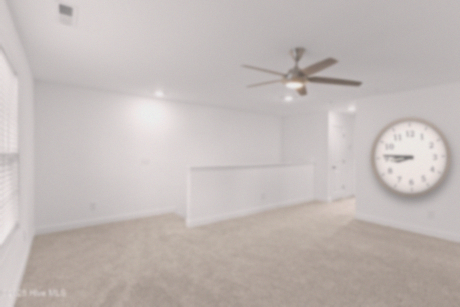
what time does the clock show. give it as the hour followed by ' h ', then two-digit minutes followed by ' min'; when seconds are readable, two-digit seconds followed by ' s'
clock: 8 h 46 min
